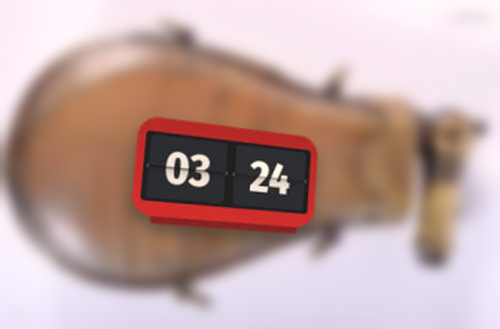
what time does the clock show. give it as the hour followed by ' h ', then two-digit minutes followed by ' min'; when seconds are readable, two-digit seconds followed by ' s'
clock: 3 h 24 min
